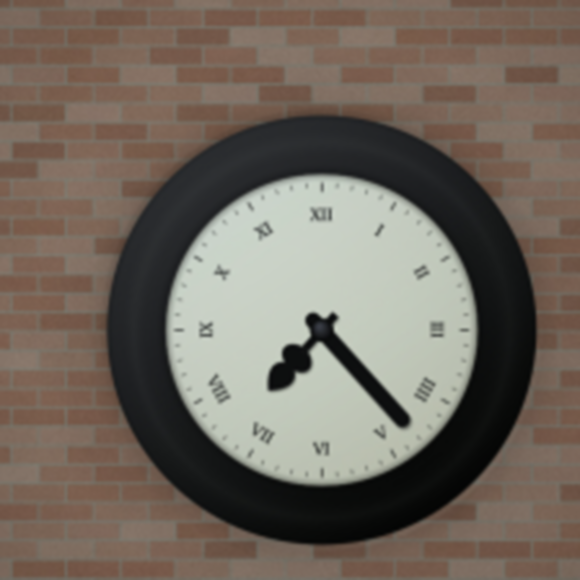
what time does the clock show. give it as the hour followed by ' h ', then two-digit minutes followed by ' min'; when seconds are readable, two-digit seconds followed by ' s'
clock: 7 h 23 min
